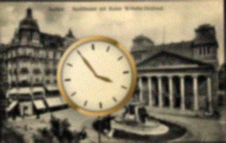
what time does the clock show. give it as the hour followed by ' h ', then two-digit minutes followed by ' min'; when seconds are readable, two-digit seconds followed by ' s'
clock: 3 h 55 min
